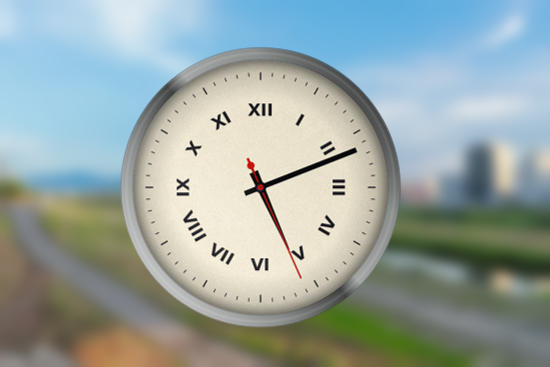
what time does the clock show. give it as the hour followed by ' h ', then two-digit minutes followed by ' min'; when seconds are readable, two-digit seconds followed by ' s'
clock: 5 h 11 min 26 s
